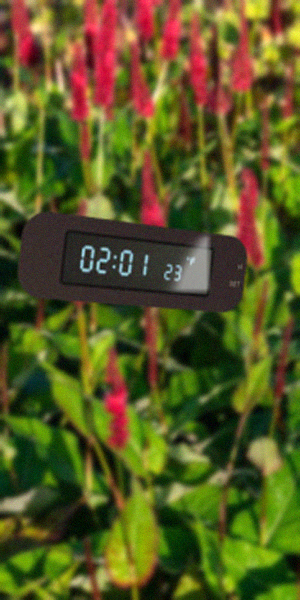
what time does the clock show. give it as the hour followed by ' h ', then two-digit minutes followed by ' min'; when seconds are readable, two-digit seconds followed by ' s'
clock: 2 h 01 min
